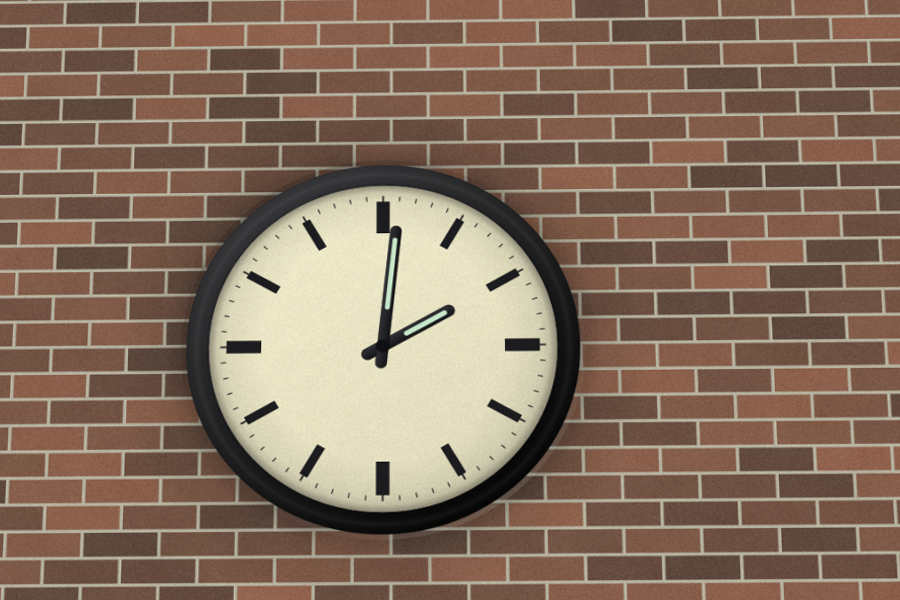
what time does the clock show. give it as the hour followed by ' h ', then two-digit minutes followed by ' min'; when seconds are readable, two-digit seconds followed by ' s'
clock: 2 h 01 min
